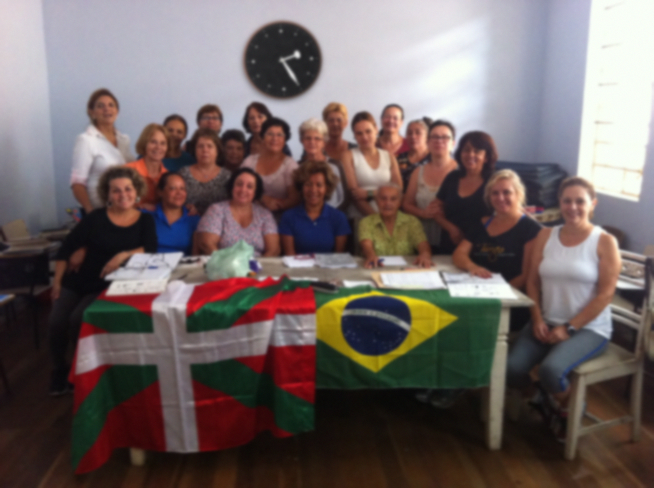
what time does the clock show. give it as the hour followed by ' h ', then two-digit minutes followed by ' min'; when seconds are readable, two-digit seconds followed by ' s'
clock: 2 h 25 min
